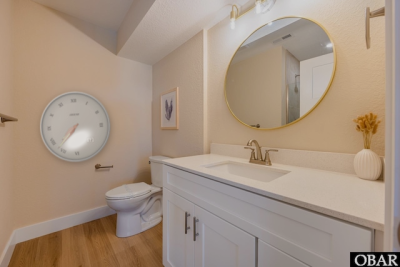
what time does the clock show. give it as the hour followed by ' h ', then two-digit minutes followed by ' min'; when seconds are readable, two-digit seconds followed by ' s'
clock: 7 h 37 min
